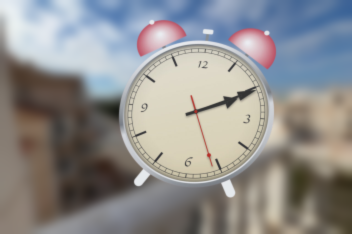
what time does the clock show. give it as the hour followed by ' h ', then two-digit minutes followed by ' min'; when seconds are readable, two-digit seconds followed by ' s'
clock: 2 h 10 min 26 s
